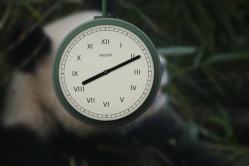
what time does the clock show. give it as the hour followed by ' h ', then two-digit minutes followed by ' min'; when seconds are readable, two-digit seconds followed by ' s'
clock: 8 h 11 min
